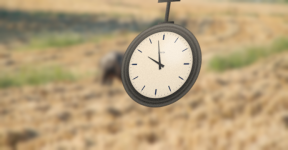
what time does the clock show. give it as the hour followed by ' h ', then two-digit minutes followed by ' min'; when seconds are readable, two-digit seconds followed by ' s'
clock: 9 h 58 min
